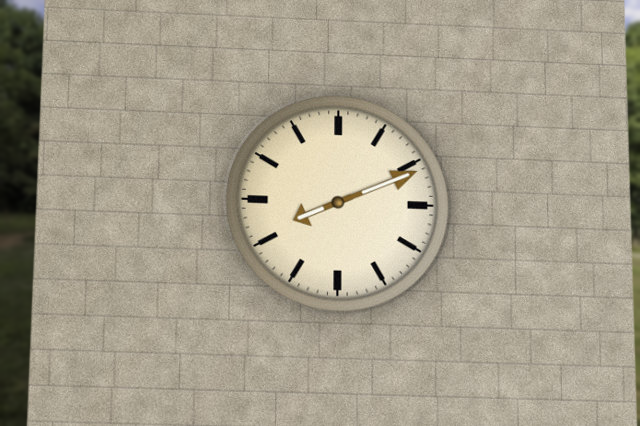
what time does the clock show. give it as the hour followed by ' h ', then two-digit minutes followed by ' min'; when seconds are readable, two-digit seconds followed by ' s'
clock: 8 h 11 min
